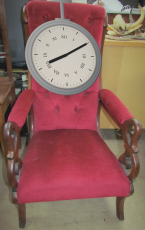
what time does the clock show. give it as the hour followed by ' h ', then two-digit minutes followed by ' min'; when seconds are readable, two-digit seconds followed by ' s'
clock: 8 h 10 min
